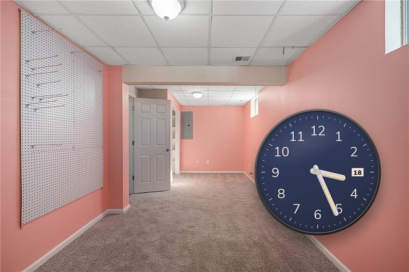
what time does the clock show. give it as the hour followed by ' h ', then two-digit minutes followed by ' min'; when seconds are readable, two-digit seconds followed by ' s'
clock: 3 h 26 min
